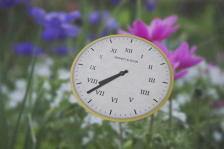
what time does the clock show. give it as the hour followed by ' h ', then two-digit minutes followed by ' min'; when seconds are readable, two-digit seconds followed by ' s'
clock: 7 h 37 min
